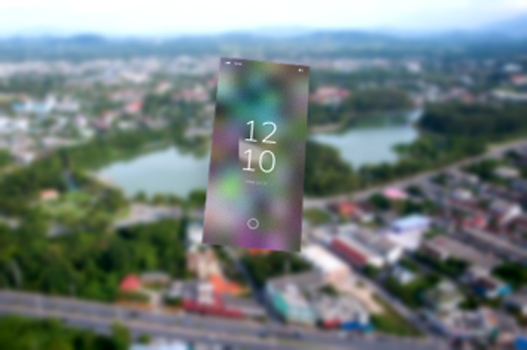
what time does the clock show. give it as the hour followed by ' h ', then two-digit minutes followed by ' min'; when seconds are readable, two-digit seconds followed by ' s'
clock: 12 h 10 min
